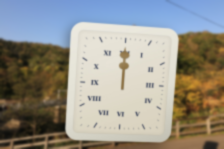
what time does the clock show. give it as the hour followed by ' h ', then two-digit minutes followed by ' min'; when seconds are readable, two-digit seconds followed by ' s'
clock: 12 h 00 min
